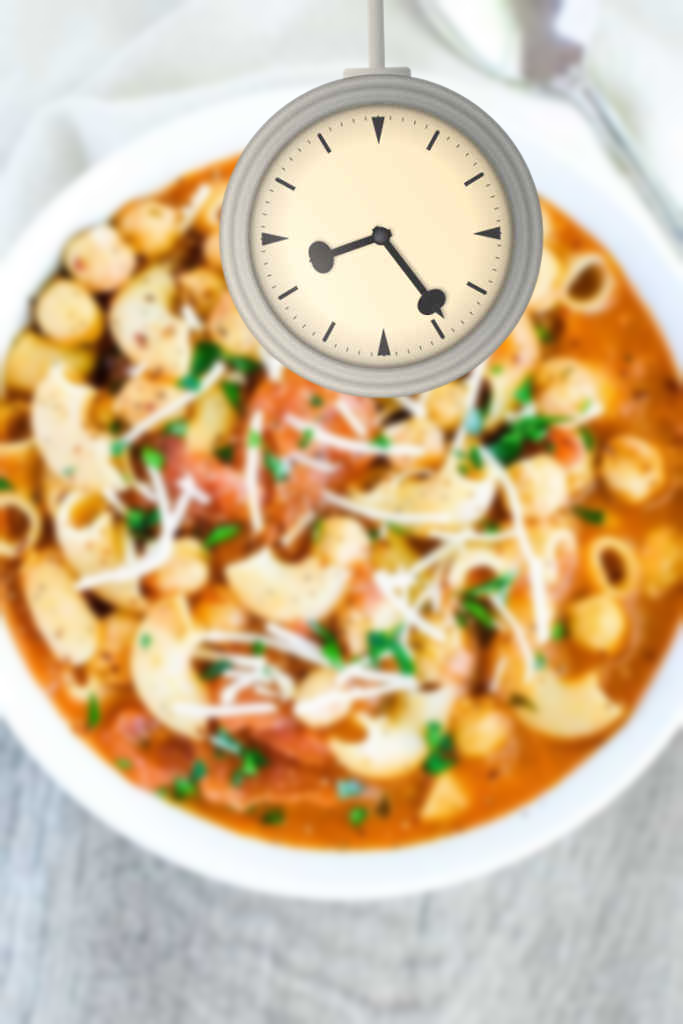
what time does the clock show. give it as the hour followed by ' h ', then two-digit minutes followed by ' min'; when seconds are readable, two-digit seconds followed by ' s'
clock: 8 h 24 min
